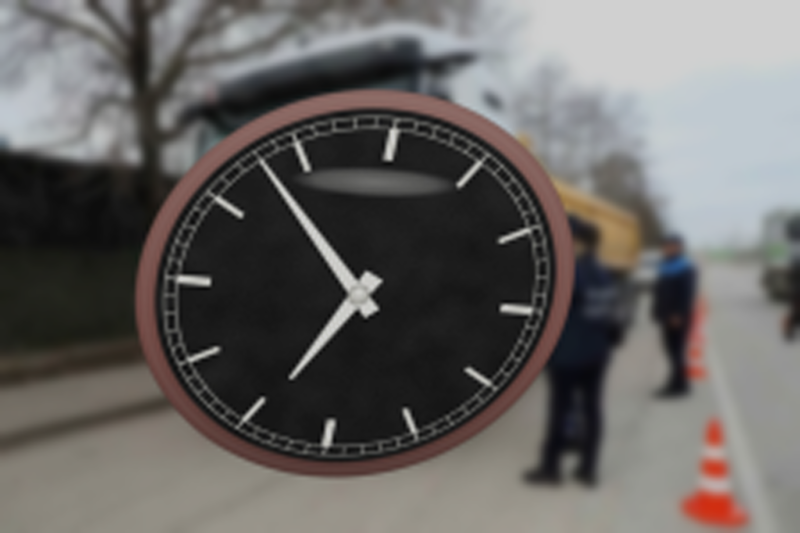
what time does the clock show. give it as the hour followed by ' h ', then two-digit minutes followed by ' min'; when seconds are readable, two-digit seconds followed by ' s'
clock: 6 h 53 min
